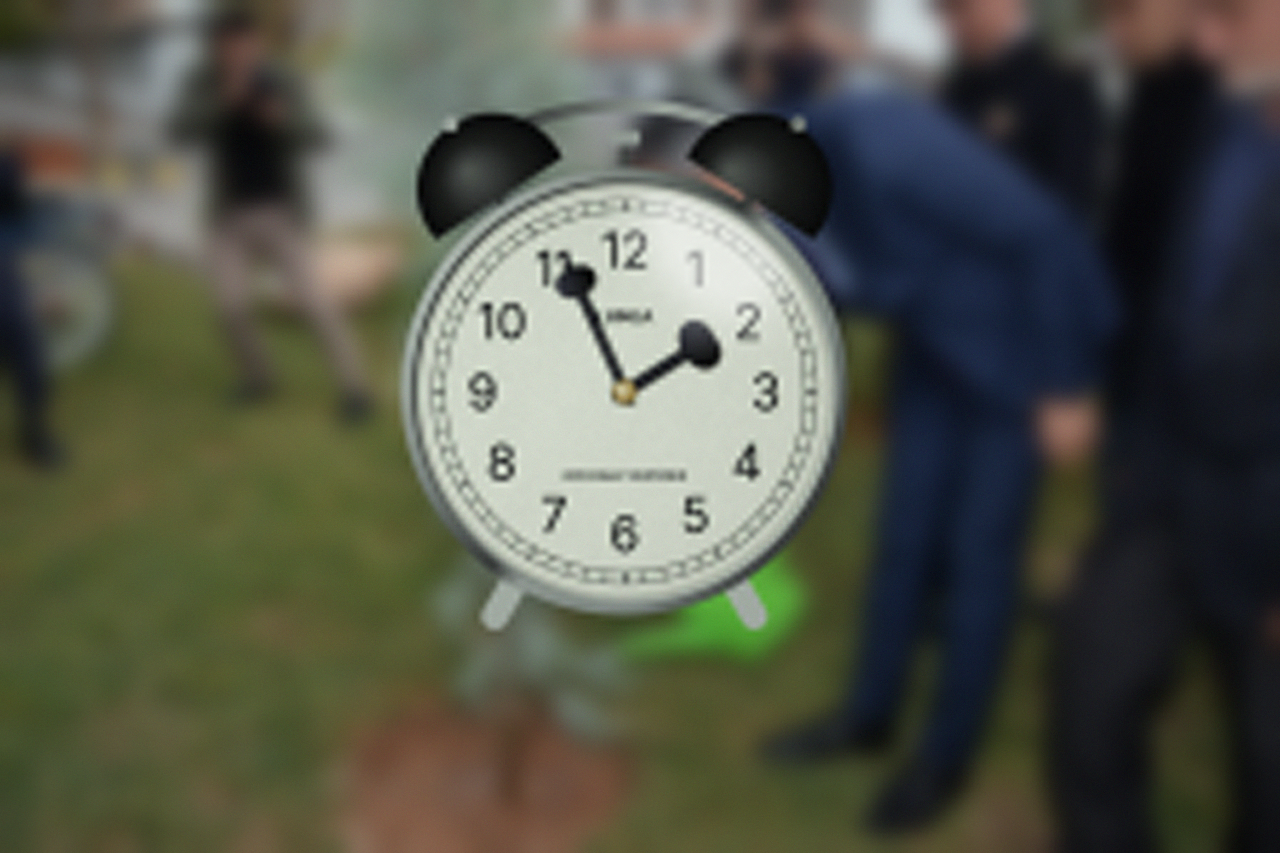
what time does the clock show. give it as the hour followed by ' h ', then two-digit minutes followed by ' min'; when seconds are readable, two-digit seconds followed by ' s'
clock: 1 h 56 min
